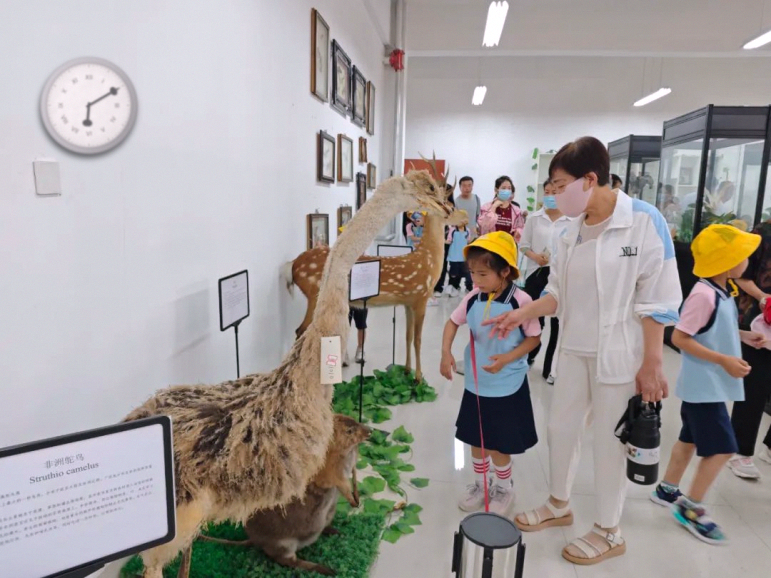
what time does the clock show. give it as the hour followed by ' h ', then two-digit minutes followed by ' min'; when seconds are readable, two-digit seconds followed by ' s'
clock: 6 h 10 min
